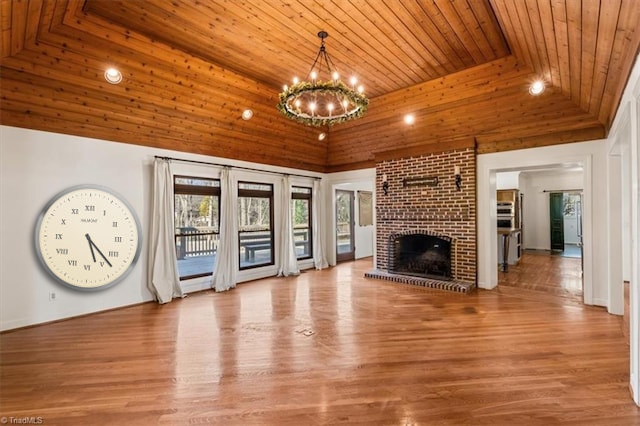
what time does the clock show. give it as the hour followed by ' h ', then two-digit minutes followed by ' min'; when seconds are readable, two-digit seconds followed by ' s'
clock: 5 h 23 min
